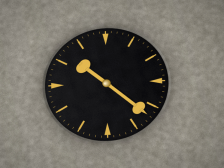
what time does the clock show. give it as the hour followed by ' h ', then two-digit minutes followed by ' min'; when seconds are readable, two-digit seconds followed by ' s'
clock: 10 h 22 min
